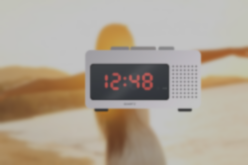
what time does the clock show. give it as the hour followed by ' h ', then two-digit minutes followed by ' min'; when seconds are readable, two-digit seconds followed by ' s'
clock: 12 h 48 min
